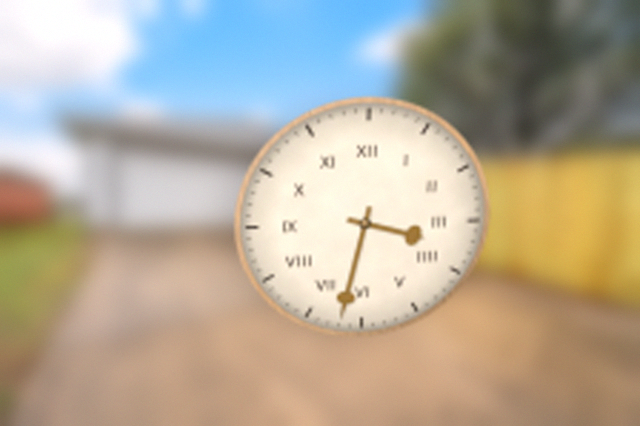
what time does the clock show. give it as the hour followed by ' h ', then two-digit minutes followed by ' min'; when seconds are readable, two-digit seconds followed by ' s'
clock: 3 h 32 min
